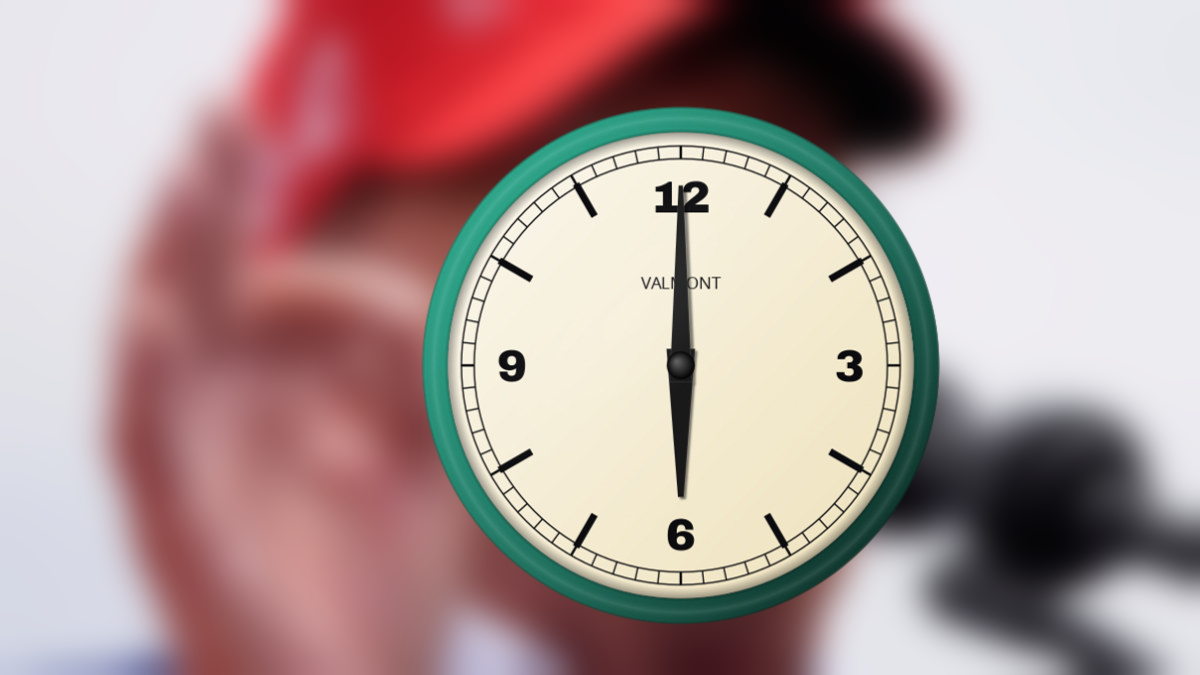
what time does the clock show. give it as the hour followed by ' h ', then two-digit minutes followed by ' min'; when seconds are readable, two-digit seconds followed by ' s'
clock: 6 h 00 min
